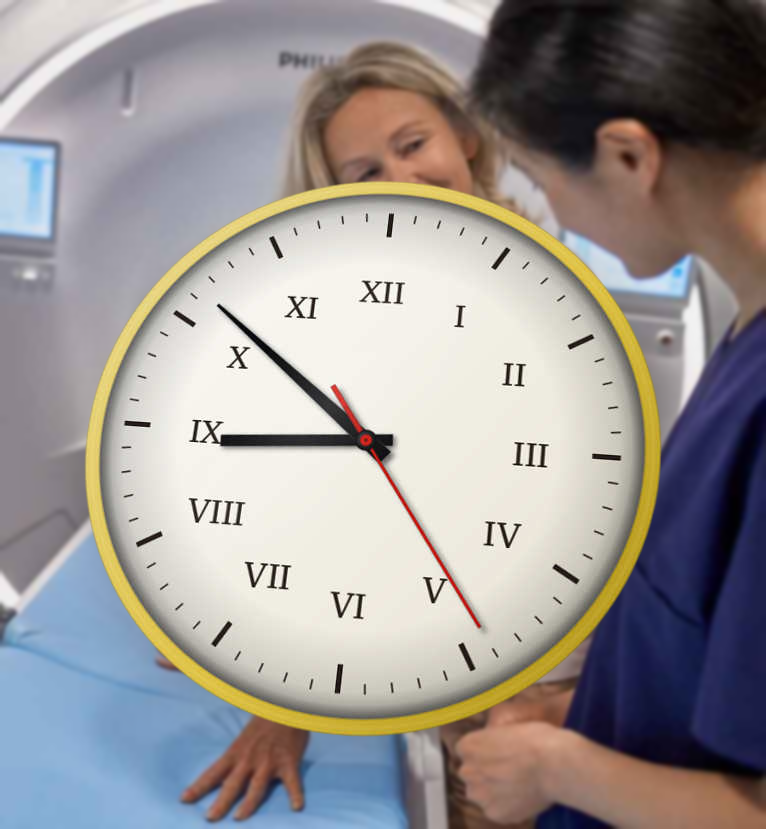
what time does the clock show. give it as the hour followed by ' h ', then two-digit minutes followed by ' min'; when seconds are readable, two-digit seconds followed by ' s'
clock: 8 h 51 min 24 s
